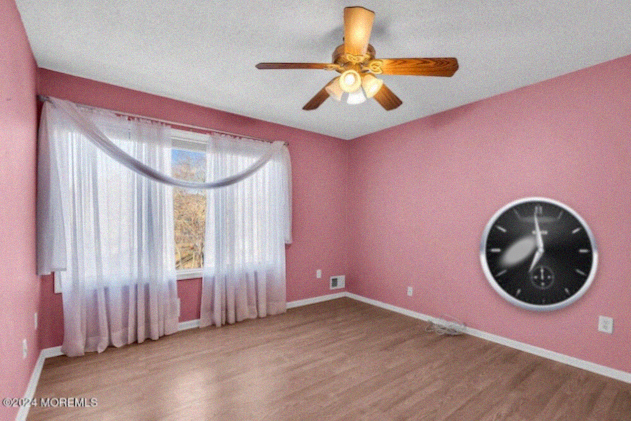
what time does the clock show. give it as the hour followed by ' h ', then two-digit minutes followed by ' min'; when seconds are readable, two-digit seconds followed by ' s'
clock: 6 h 59 min
